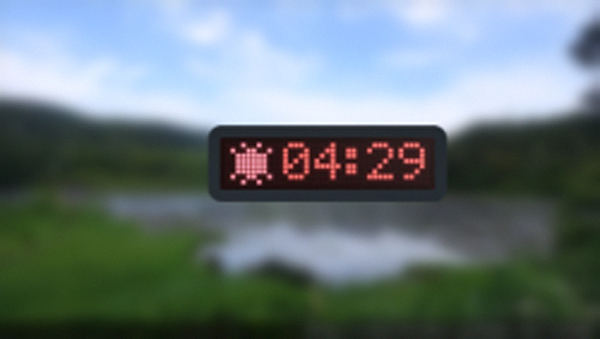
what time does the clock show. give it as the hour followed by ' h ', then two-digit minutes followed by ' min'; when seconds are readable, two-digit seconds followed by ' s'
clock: 4 h 29 min
